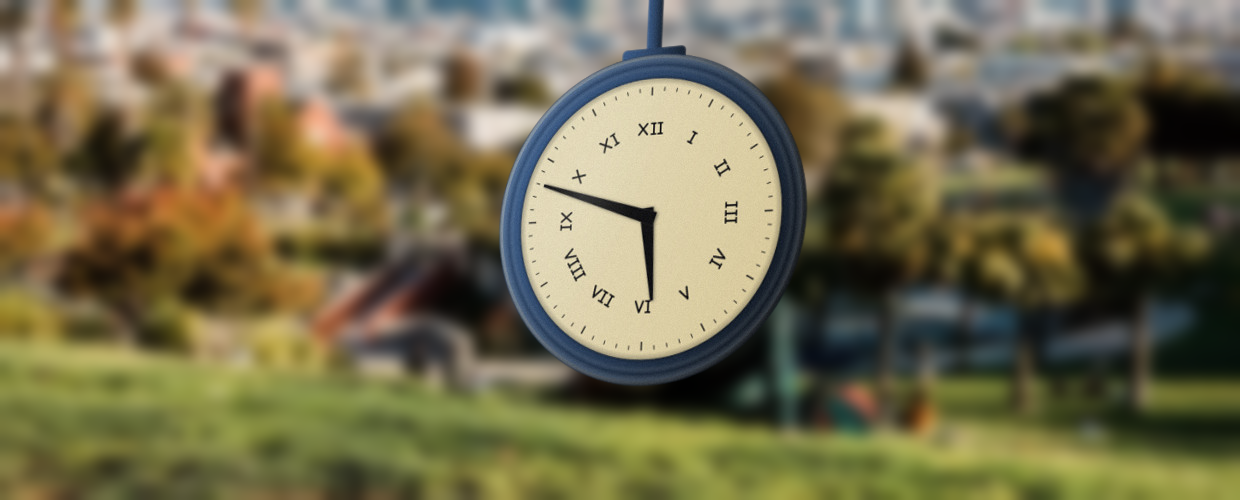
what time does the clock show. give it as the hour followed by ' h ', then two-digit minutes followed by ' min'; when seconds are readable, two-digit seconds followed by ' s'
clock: 5 h 48 min
